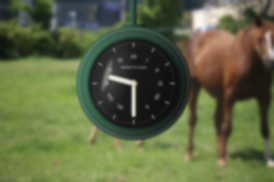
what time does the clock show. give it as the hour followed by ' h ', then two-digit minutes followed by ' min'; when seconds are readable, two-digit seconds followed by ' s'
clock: 9 h 30 min
